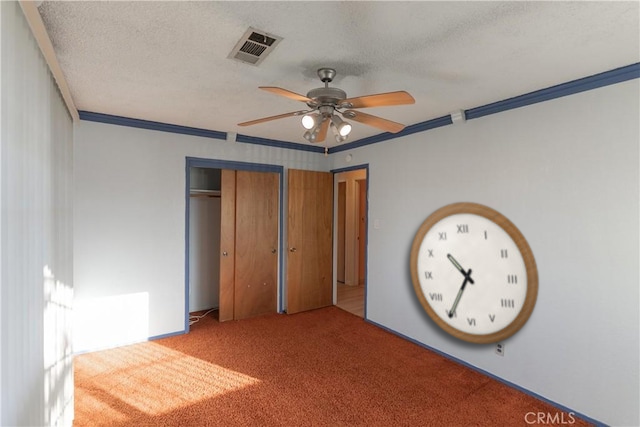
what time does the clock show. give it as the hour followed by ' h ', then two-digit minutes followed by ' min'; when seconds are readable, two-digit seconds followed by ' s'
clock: 10 h 35 min
